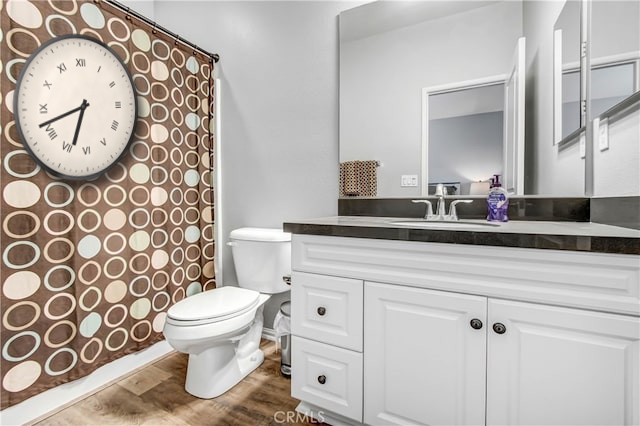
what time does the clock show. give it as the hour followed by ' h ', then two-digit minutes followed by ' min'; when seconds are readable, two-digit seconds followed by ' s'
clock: 6 h 42 min
